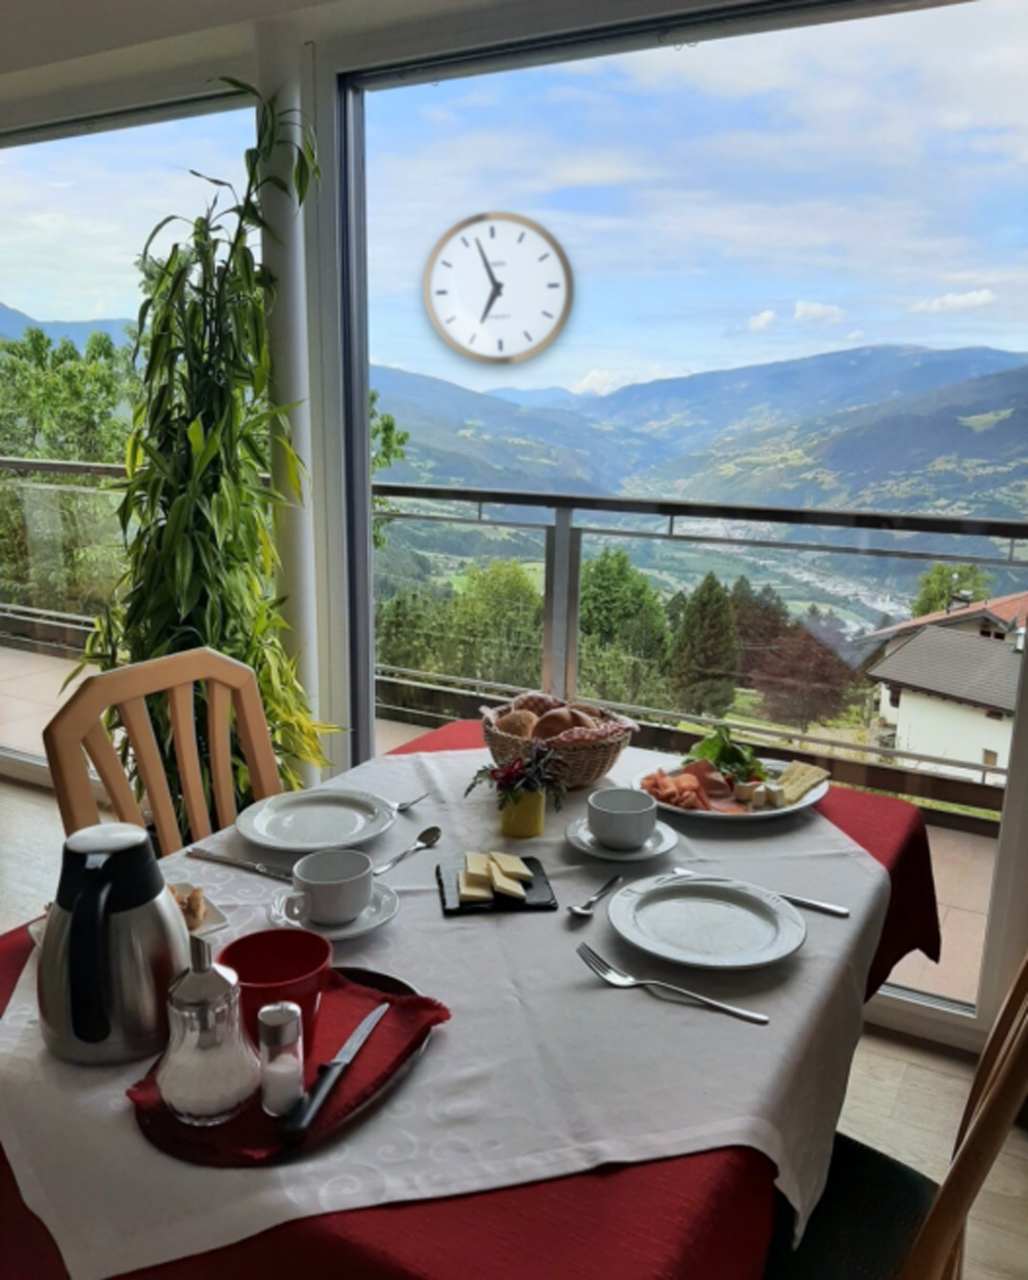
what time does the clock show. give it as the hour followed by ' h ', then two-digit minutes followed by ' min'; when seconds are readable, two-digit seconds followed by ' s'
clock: 6 h 57 min
